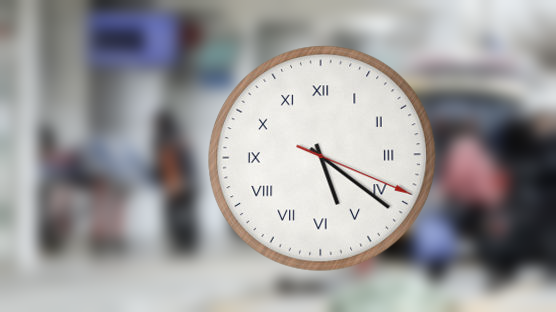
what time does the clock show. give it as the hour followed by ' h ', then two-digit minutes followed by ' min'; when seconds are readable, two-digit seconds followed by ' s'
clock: 5 h 21 min 19 s
